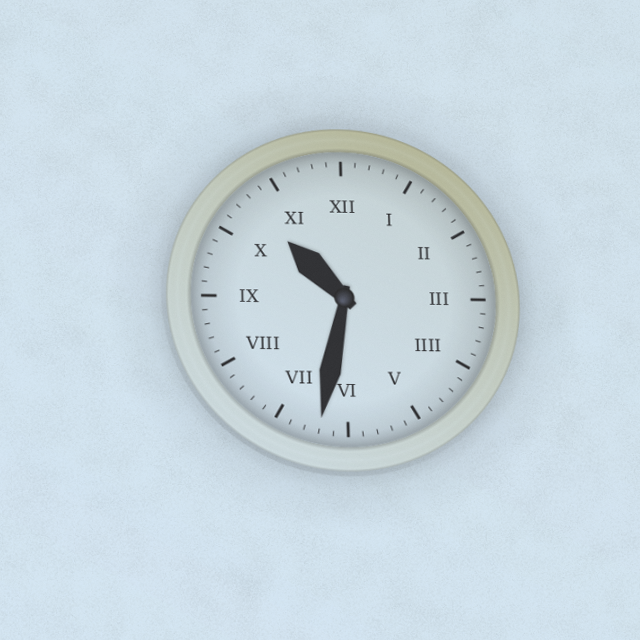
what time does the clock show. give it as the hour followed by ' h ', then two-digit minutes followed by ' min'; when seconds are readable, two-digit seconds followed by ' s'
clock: 10 h 32 min
